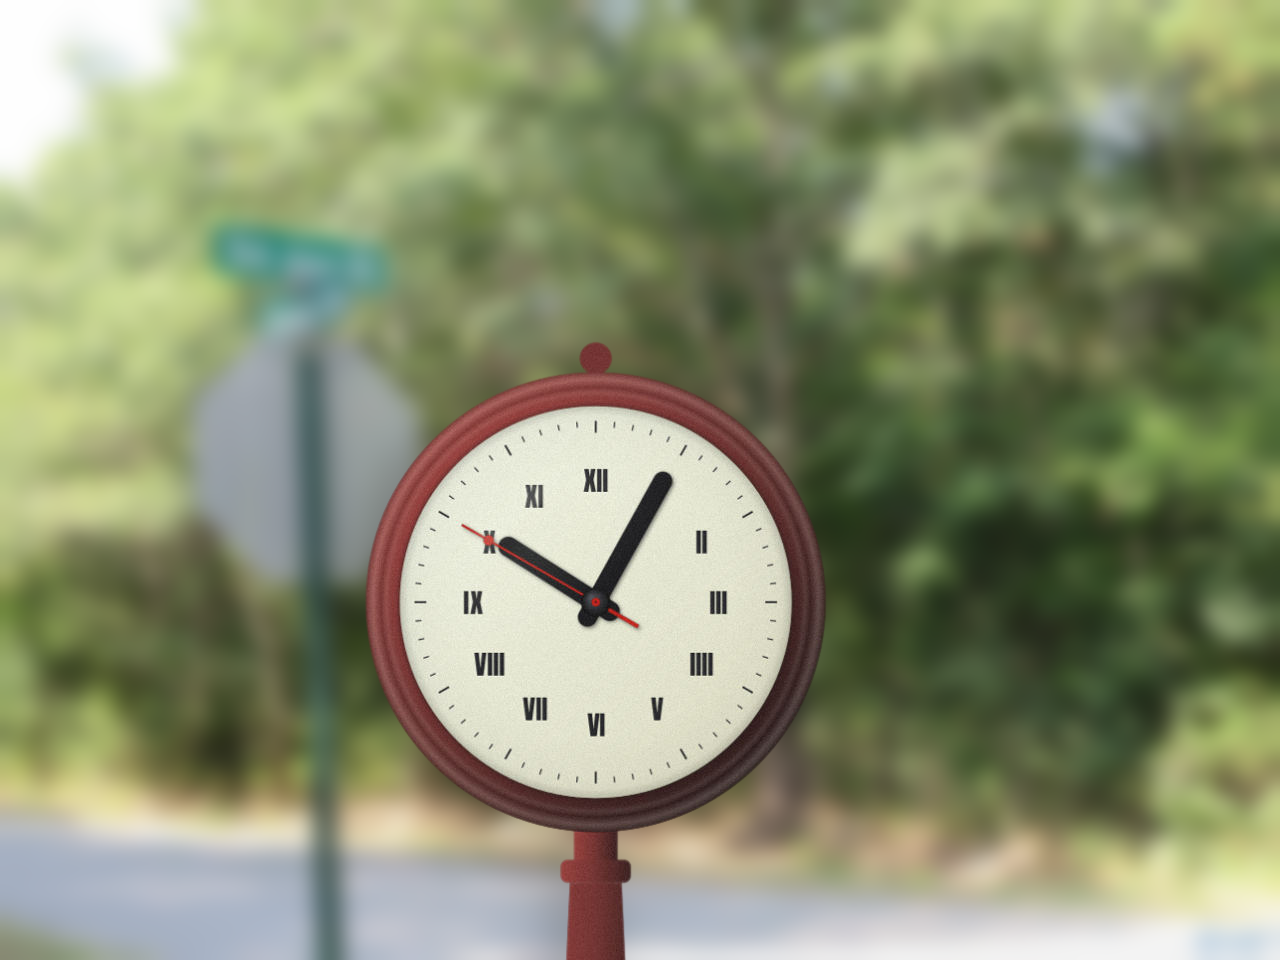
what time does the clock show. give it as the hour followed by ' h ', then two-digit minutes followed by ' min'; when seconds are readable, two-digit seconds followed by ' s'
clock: 10 h 04 min 50 s
